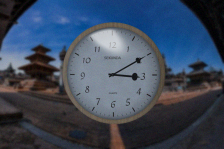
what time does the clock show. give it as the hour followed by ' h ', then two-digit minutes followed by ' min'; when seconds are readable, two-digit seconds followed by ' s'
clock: 3 h 10 min
